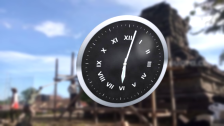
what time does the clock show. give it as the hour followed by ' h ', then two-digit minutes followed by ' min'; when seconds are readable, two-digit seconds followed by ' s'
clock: 6 h 02 min
